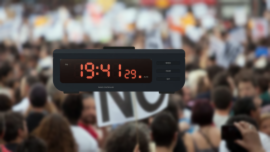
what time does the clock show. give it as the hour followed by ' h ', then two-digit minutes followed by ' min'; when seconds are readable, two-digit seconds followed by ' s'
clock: 19 h 41 min 29 s
